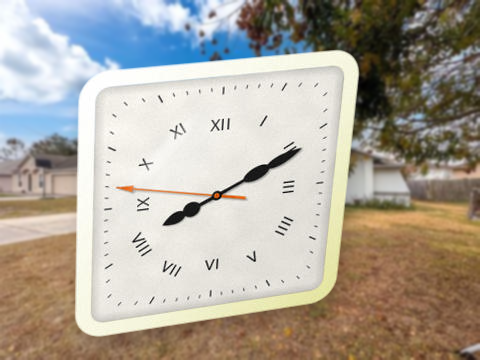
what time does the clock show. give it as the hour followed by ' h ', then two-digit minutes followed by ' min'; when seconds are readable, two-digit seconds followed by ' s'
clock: 8 h 10 min 47 s
